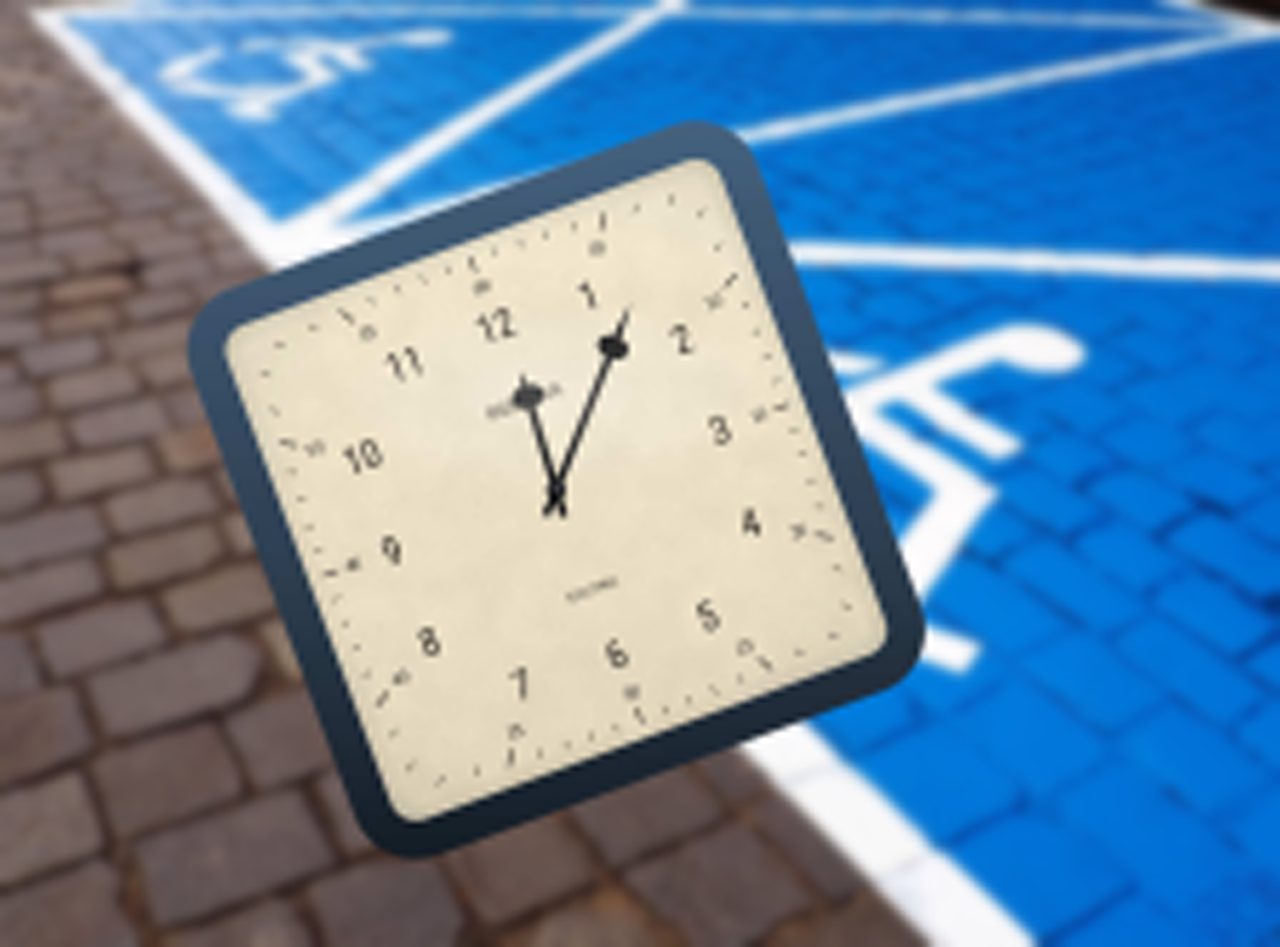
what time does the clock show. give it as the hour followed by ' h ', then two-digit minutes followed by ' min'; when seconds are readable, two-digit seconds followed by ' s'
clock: 12 h 07 min
